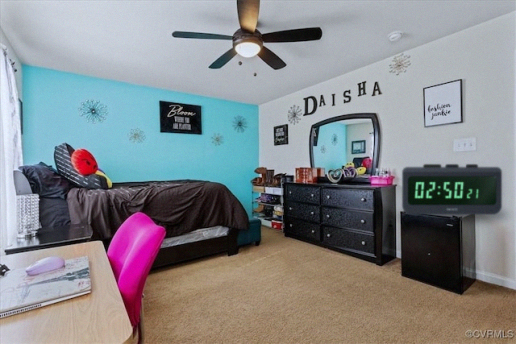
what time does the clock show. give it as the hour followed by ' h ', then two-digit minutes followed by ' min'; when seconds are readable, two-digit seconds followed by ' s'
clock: 2 h 50 min 21 s
